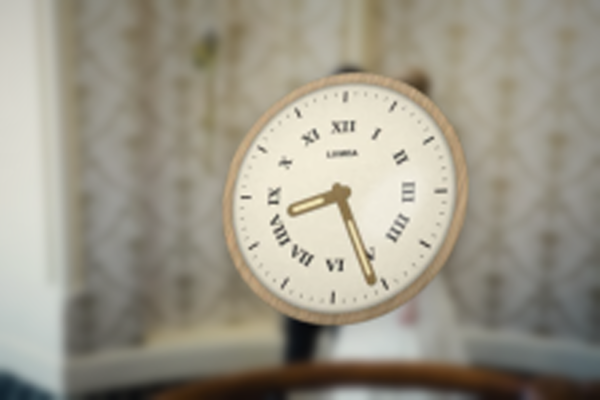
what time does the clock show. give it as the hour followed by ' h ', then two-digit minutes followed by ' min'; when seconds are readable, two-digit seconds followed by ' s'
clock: 8 h 26 min
